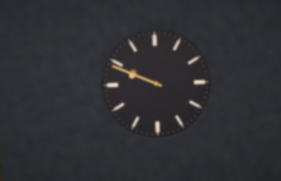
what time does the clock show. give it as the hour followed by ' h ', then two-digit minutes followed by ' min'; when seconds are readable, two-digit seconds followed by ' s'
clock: 9 h 49 min
